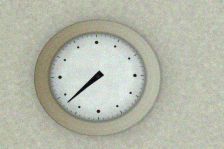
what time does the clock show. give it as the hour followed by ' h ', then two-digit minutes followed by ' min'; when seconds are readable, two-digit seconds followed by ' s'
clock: 7 h 38 min
